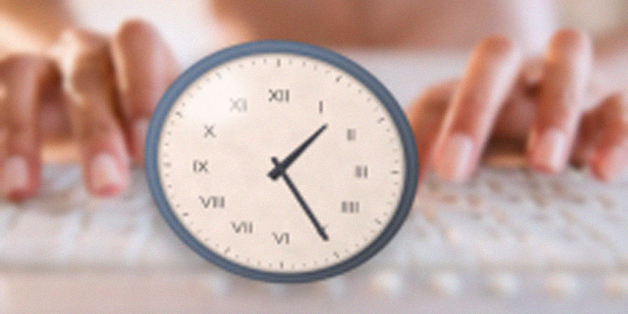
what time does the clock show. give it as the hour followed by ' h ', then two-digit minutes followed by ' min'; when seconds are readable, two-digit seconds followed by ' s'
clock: 1 h 25 min
